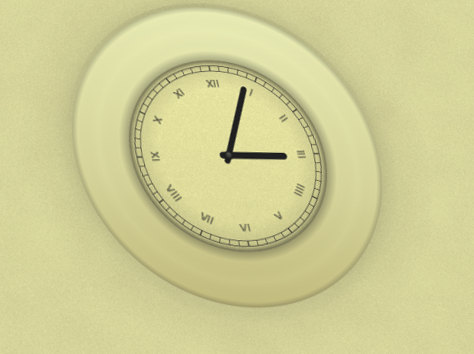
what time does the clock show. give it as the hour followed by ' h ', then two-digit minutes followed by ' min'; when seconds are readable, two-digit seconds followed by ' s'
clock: 3 h 04 min
